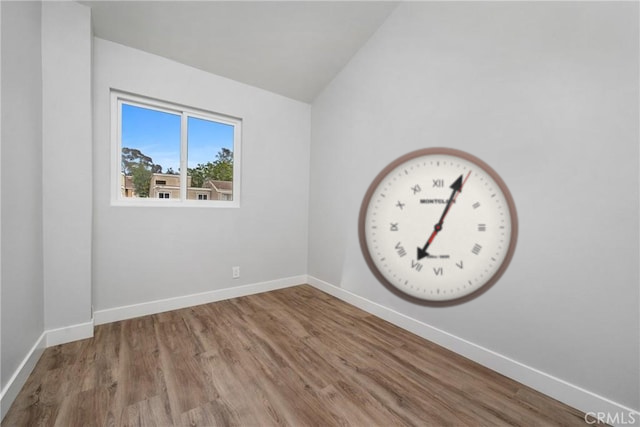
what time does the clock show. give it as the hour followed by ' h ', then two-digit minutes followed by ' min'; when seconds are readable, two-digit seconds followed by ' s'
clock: 7 h 04 min 05 s
